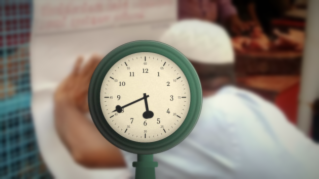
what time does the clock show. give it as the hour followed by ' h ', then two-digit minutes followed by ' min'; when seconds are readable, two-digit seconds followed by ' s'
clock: 5 h 41 min
